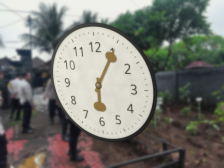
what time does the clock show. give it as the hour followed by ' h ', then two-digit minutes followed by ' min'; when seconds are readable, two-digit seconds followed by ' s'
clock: 6 h 05 min
